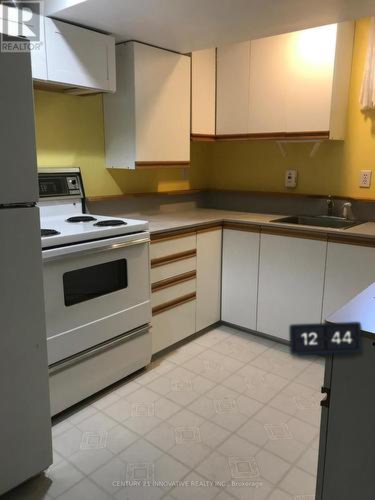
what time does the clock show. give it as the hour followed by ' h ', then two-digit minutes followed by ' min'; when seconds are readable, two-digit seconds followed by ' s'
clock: 12 h 44 min
